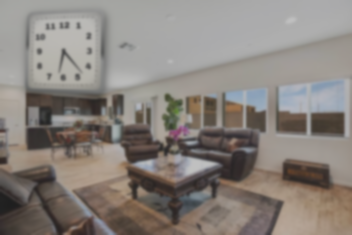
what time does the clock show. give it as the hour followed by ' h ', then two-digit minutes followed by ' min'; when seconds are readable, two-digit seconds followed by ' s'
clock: 6 h 23 min
